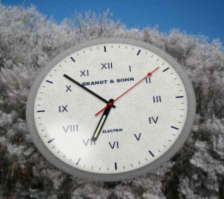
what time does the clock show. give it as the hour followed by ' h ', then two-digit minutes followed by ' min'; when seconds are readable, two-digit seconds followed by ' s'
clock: 6 h 52 min 09 s
